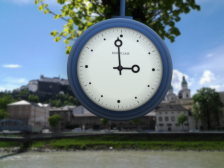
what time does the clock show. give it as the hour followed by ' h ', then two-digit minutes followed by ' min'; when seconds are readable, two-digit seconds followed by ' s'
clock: 2 h 59 min
